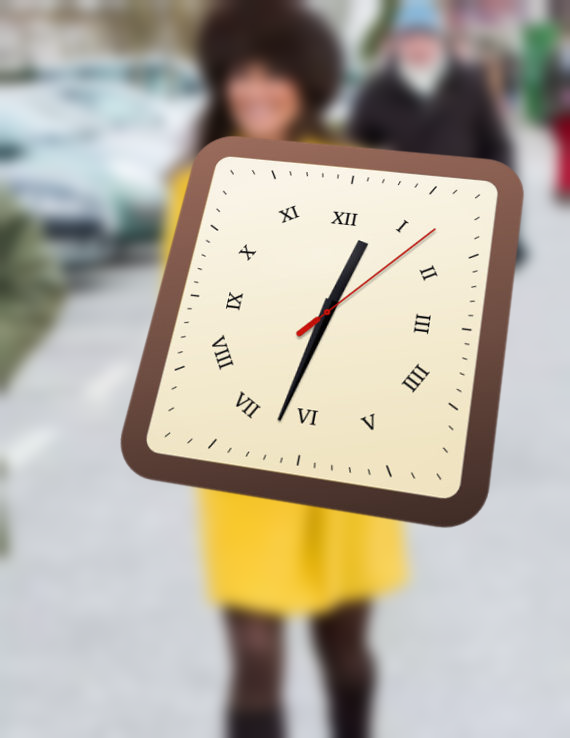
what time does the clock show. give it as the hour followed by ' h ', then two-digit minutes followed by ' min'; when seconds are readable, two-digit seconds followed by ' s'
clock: 12 h 32 min 07 s
